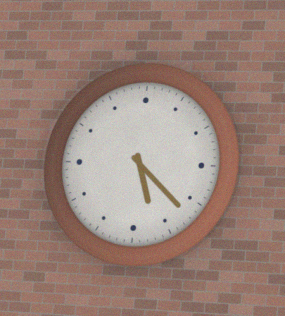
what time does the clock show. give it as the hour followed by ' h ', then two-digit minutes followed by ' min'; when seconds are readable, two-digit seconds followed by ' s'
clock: 5 h 22 min
